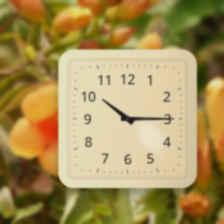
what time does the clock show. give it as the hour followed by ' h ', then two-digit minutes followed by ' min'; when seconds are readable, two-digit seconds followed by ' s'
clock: 10 h 15 min
